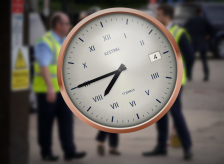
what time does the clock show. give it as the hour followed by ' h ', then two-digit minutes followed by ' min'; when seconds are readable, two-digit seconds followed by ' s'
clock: 7 h 45 min
